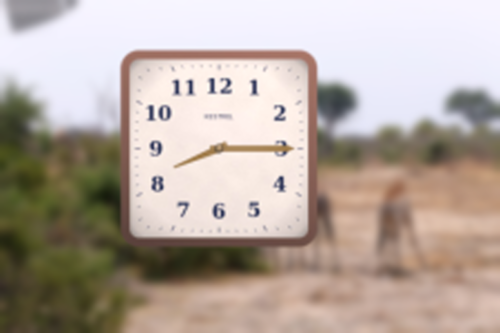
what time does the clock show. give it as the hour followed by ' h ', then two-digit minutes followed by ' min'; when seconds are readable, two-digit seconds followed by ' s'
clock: 8 h 15 min
